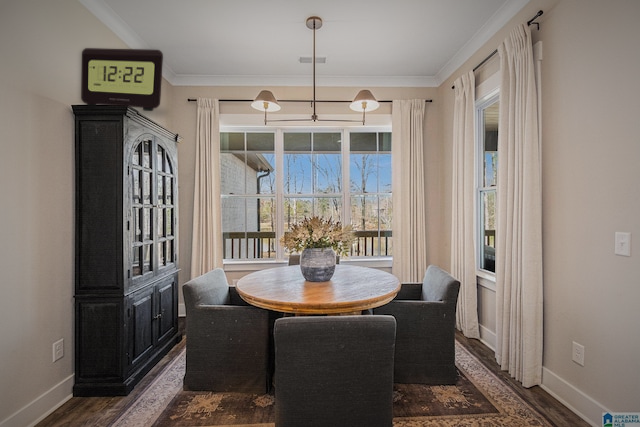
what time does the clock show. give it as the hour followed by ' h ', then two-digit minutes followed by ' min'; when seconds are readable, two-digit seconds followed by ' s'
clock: 12 h 22 min
